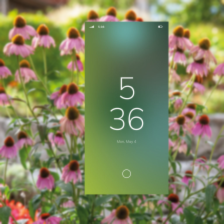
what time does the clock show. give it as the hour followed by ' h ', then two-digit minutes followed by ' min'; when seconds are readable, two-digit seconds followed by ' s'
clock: 5 h 36 min
